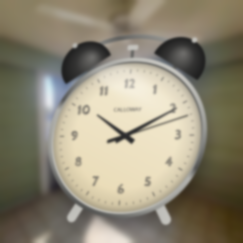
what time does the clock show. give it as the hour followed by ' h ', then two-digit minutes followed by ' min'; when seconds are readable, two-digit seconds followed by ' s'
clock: 10 h 10 min 12 s
